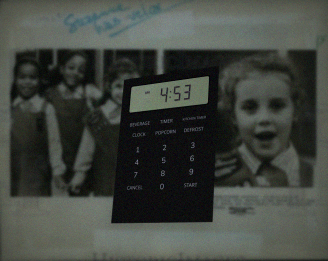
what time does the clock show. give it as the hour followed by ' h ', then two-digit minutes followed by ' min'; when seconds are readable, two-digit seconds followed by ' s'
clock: 4 h 53 min
